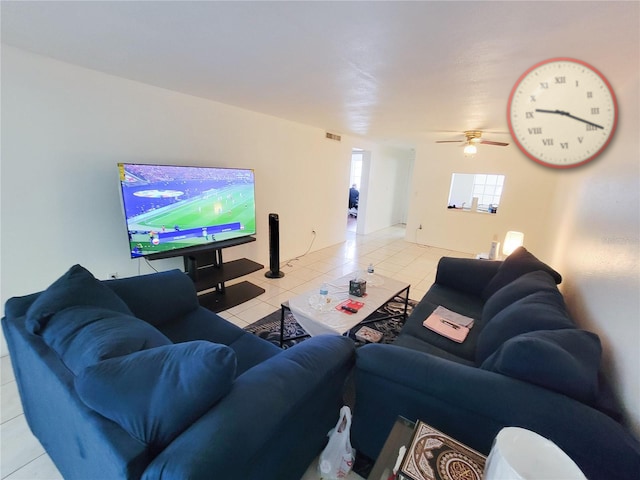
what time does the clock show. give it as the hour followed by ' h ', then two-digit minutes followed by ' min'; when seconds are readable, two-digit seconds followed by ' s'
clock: 9 h 19 min
